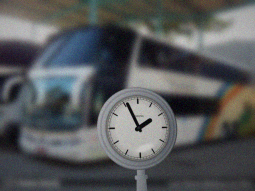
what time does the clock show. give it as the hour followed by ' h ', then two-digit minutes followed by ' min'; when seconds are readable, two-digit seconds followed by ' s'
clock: 1 h 56 min
